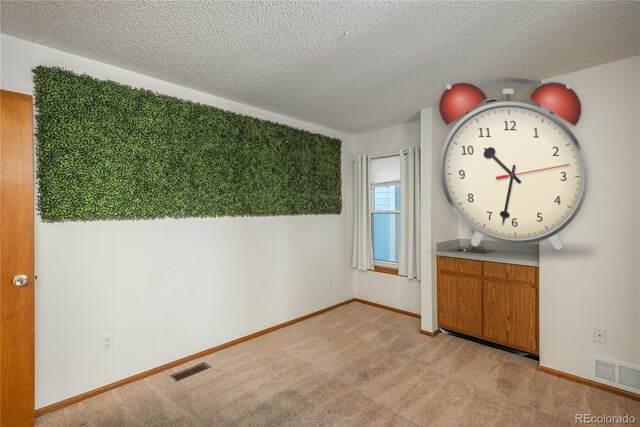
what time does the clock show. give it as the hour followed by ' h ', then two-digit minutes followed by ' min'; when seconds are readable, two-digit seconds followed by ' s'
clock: 10 h 32 min 13 s
